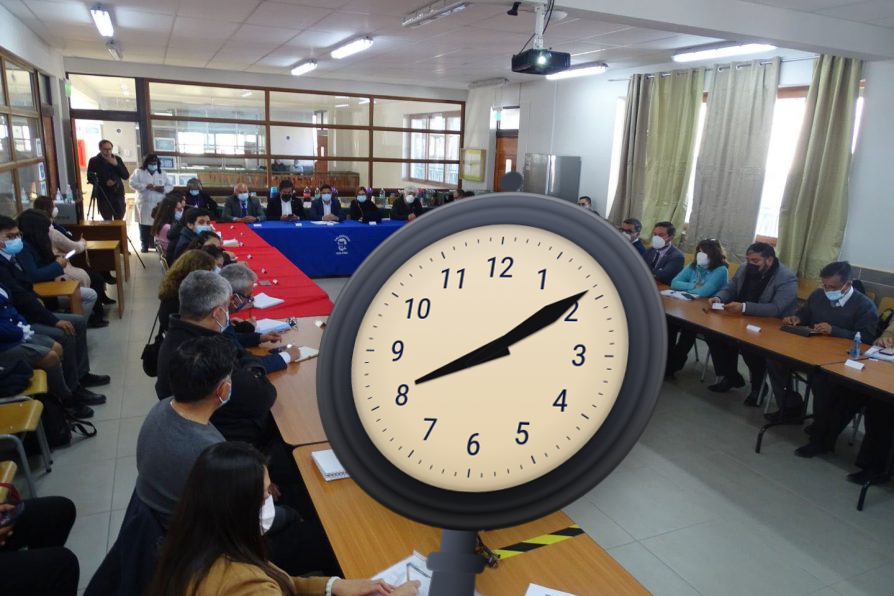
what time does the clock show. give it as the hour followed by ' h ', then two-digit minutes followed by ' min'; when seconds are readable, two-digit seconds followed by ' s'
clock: 8 h 09 min
